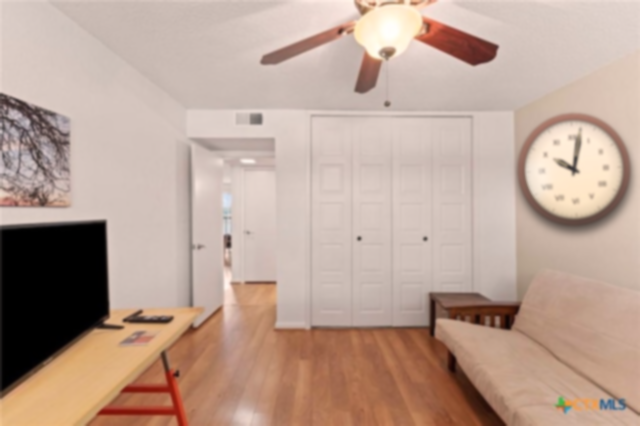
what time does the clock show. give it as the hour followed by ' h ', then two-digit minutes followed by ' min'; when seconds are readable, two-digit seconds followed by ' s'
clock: 10 h 02 min
